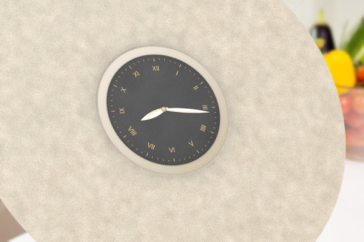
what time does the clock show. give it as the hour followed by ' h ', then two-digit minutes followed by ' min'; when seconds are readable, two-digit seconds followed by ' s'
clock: 8 h 16 min
